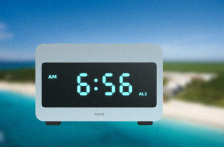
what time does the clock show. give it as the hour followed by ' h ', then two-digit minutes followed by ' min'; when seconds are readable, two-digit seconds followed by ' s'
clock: 6 h 56 min
